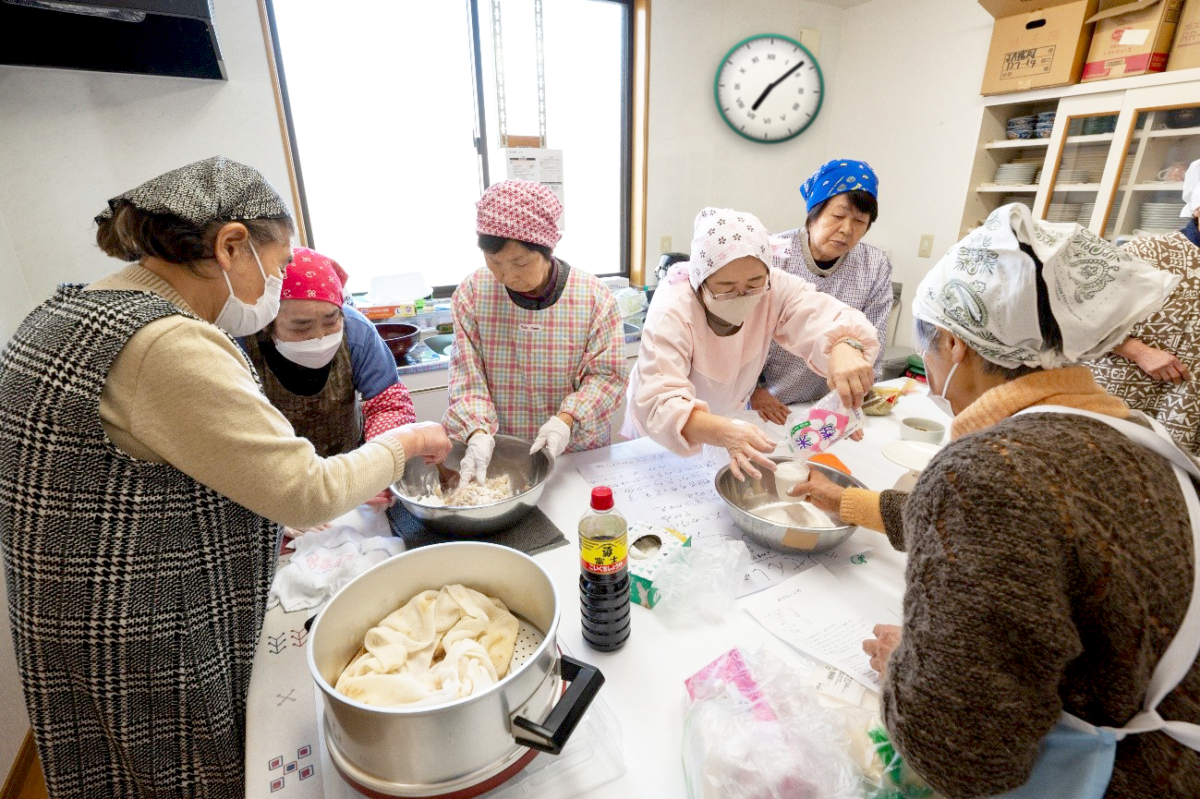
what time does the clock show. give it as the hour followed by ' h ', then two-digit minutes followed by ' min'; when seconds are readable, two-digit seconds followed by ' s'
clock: 7 h 08 min
